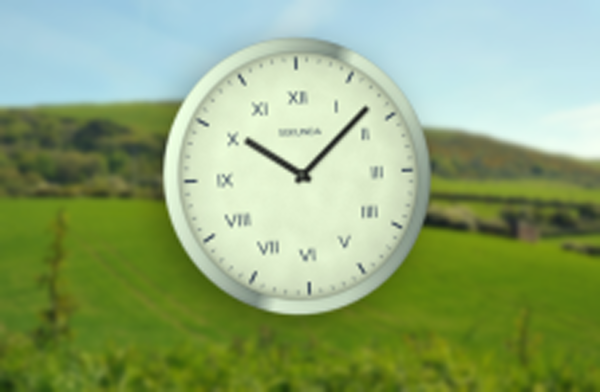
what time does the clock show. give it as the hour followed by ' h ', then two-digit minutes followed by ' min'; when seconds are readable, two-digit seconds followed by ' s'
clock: 10 h 08 min
